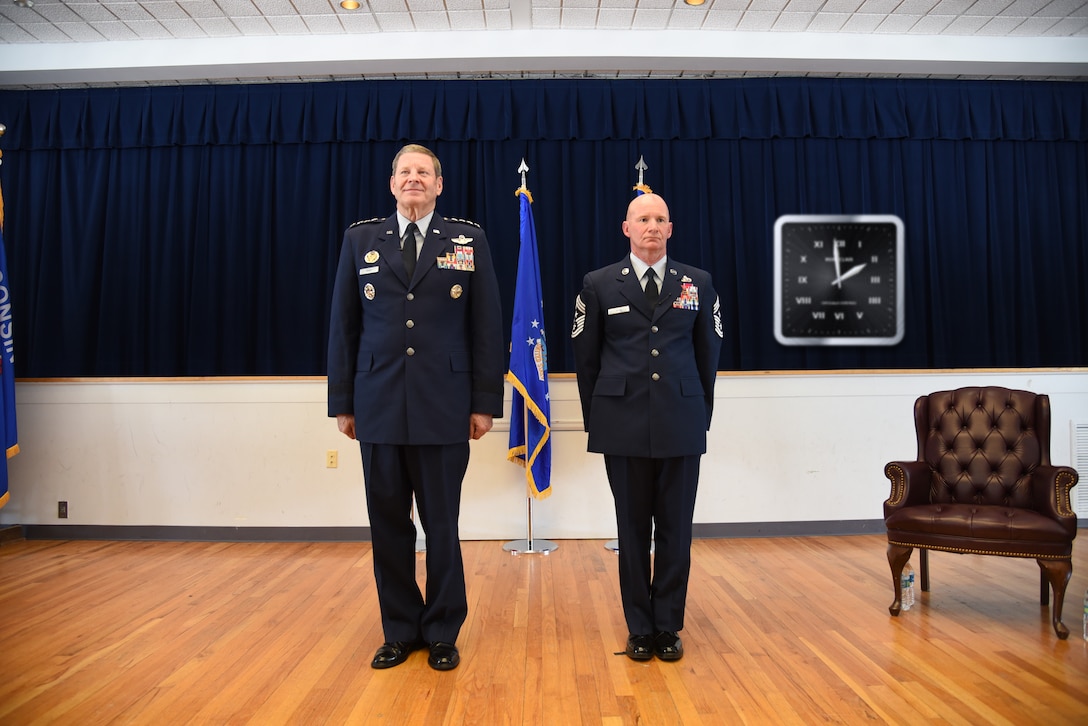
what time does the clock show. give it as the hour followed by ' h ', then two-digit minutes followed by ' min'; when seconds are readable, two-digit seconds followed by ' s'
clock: 1 h 59 min
